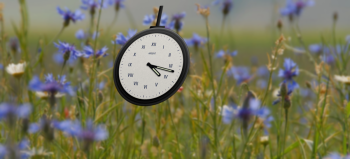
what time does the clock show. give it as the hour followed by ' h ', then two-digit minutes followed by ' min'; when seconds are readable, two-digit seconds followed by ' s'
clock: 4 h 17 min
